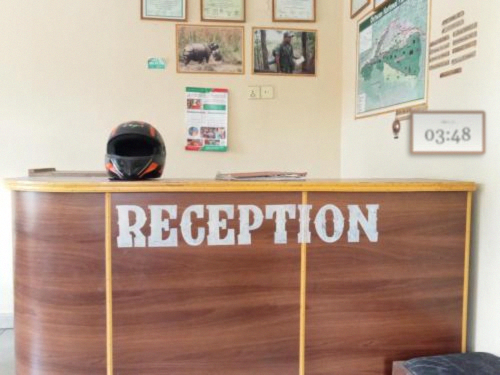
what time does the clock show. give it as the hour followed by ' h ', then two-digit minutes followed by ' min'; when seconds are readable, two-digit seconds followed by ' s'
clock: 3 h 48 min
